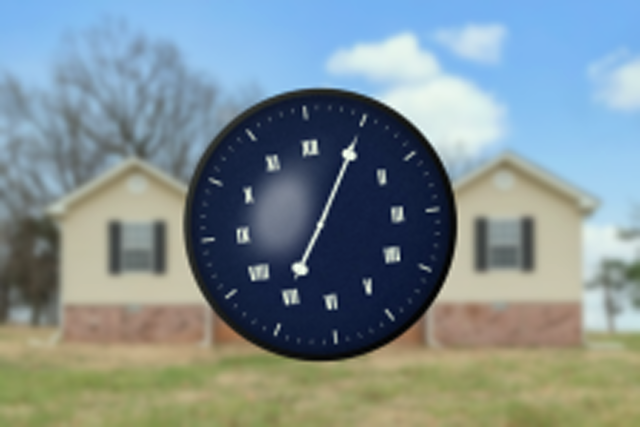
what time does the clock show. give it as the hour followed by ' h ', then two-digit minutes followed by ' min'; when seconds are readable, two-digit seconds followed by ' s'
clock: 7 h 05 min
